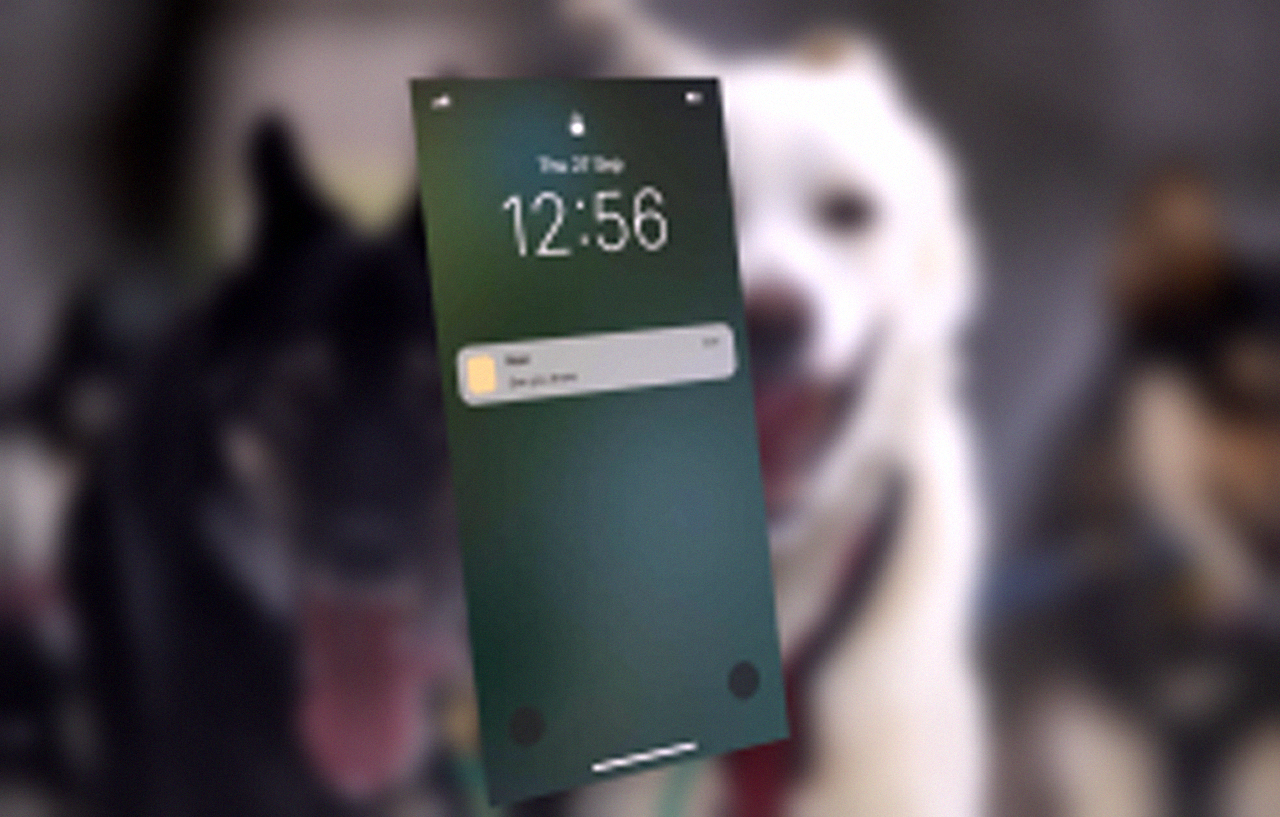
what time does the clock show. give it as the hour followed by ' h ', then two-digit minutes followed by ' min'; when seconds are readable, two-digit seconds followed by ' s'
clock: 12 h 56 min
